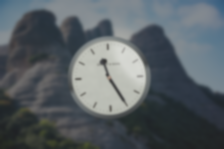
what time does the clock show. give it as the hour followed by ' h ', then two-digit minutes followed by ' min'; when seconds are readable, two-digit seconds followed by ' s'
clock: 11 h 25 min
